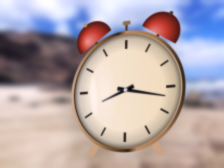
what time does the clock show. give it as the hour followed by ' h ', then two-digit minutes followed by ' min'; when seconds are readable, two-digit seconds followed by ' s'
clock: 8 h 17 min
